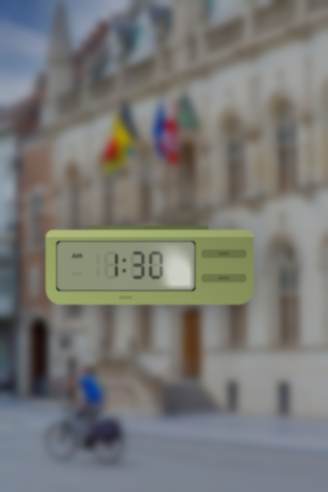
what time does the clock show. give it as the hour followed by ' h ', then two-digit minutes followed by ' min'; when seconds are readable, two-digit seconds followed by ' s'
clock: 1 h 30 min
